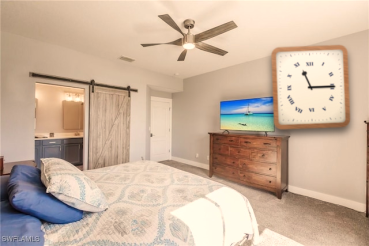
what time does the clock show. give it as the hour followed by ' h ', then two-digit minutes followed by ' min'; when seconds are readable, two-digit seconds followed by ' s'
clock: 11 h 15 min
